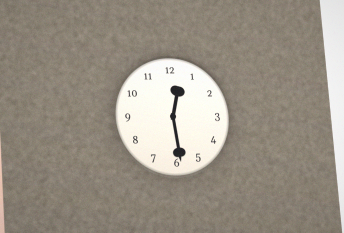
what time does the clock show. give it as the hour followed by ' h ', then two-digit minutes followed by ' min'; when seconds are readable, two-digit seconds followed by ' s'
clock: 12 h 29 min
